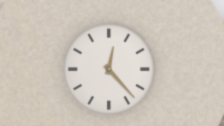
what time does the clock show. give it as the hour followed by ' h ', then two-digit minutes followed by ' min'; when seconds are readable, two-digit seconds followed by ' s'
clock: 12 h 23 min
